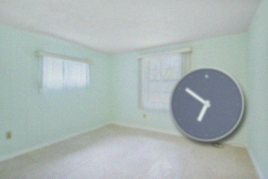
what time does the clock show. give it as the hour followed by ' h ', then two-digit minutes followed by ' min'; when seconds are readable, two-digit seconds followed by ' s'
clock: 6 h 51 min
